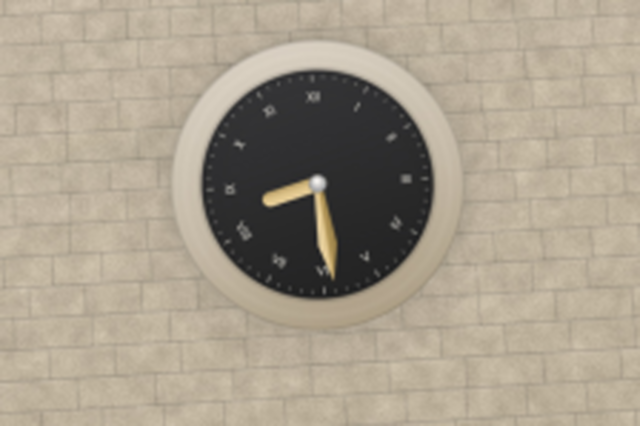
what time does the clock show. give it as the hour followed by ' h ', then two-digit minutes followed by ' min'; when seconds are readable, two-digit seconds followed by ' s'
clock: 8 h 29 min
